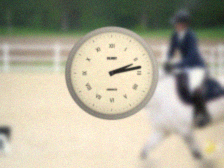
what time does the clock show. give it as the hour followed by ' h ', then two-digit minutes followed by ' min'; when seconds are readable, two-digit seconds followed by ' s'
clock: 2 h 13 min
